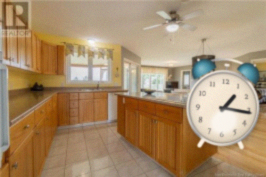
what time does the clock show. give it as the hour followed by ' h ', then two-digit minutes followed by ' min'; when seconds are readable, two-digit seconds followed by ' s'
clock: 1 h 16 min
